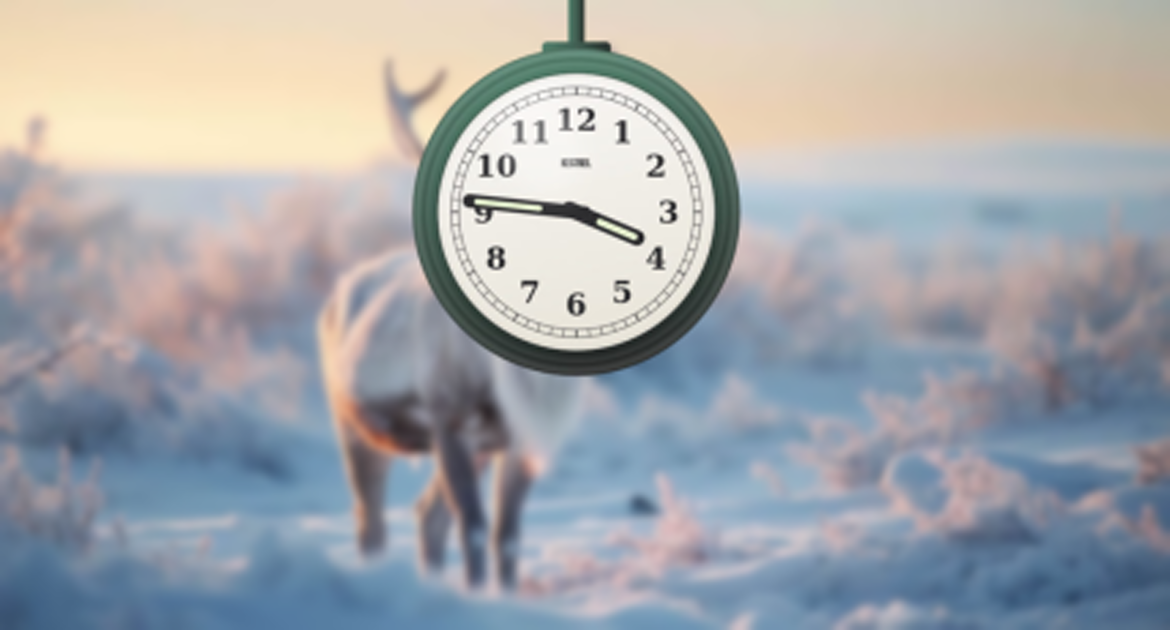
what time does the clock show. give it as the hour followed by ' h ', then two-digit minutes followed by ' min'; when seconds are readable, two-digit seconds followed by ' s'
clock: 3 h 46 min
